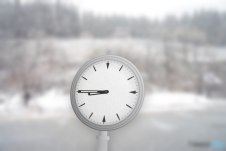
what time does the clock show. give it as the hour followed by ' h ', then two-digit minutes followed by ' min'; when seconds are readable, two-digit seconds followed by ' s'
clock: 8 h 45 min
